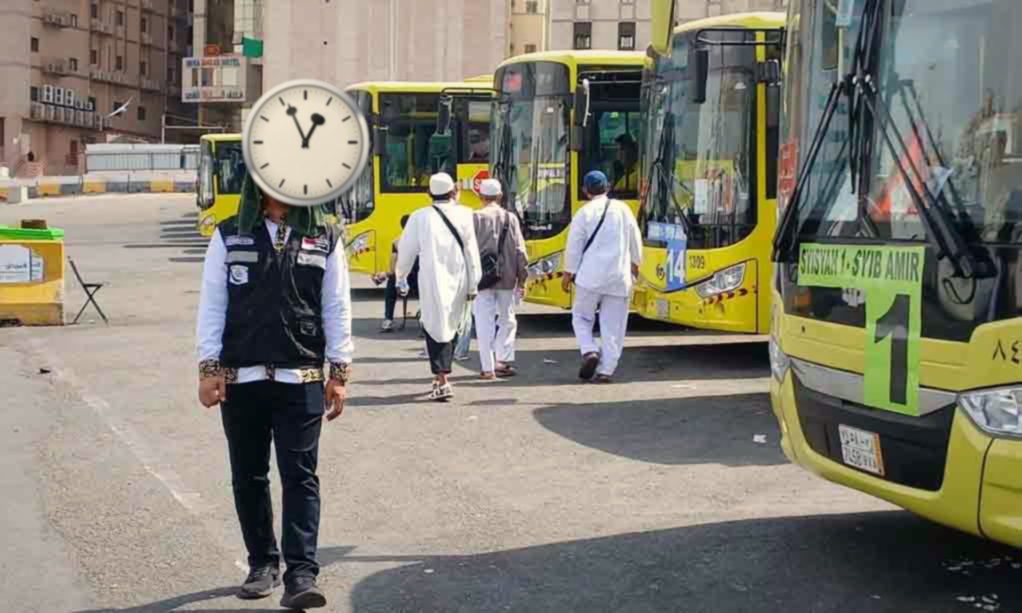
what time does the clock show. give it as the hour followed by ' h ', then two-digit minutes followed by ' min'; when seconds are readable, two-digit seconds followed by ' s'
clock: 12 h 56 min
